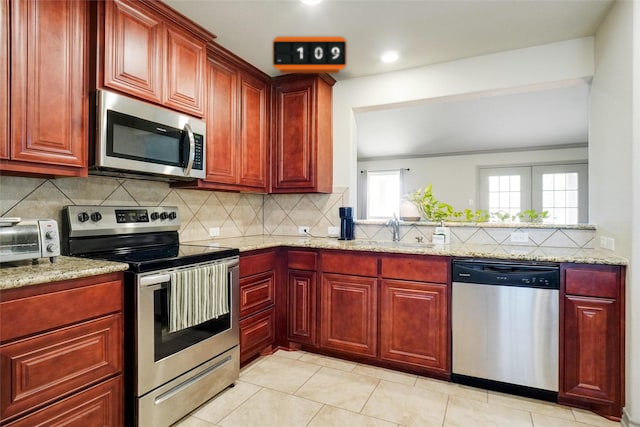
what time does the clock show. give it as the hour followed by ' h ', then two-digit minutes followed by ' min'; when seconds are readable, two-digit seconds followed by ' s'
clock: 1 h 09 min
